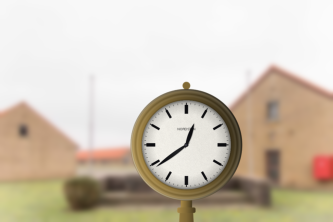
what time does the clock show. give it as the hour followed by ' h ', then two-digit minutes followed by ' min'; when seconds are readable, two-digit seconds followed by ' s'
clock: 12 h 39 min
